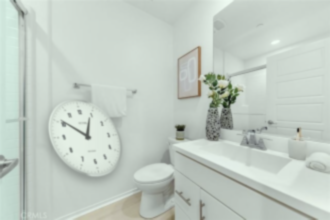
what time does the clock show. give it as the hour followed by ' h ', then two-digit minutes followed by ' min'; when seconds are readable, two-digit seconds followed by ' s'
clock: 12 h 51 min
